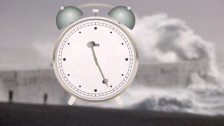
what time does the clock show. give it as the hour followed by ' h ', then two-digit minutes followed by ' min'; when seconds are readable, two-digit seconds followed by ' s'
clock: 11 h 26 min
